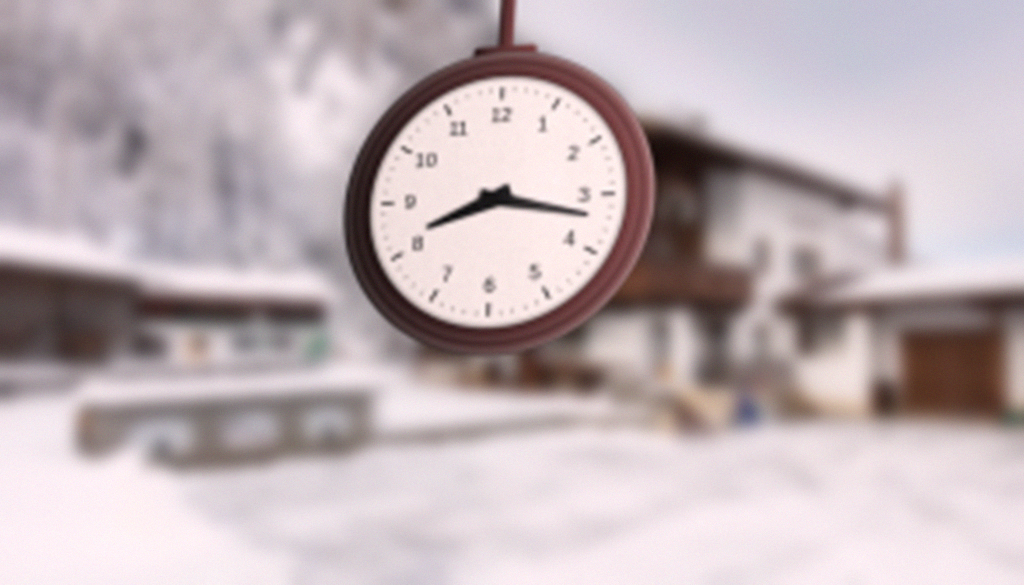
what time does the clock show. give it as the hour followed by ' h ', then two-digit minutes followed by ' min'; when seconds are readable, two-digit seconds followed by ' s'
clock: 8 h 17 min
